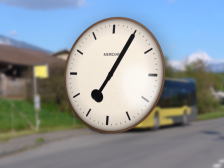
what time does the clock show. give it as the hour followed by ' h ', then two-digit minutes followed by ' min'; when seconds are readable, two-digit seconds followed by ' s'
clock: 7 h 05 min
